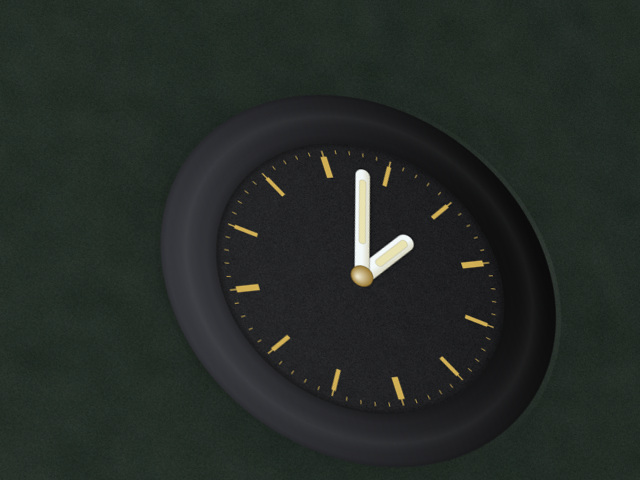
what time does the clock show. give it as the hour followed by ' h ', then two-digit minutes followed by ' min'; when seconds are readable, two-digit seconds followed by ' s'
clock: 2 h 03 min
